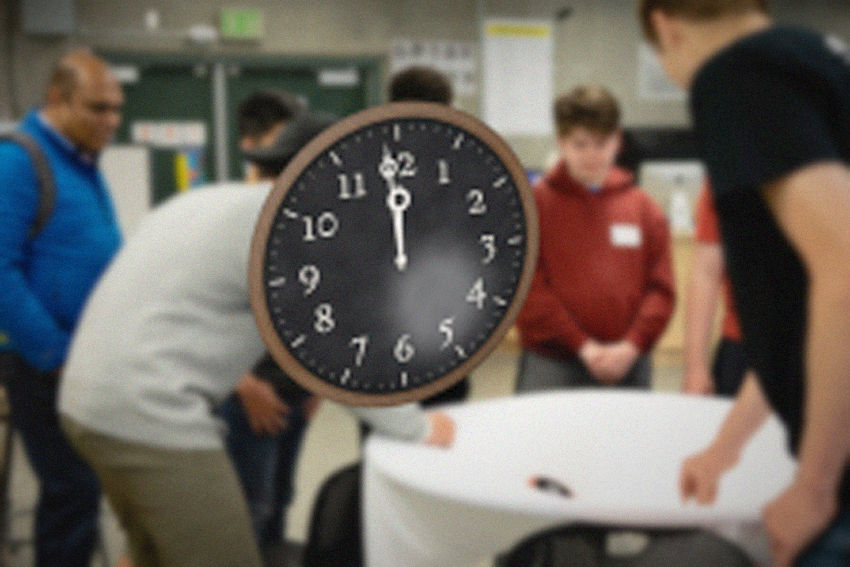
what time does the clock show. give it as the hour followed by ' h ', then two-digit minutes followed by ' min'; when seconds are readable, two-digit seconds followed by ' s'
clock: 11 h 59 min
